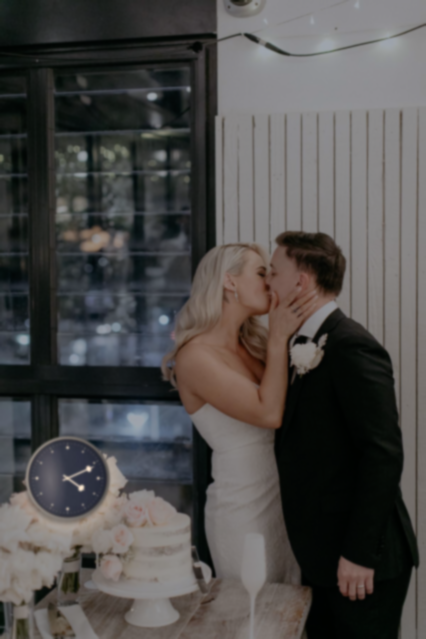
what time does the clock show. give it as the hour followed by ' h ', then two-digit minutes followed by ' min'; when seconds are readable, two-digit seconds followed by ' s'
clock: 4 h 11 min
